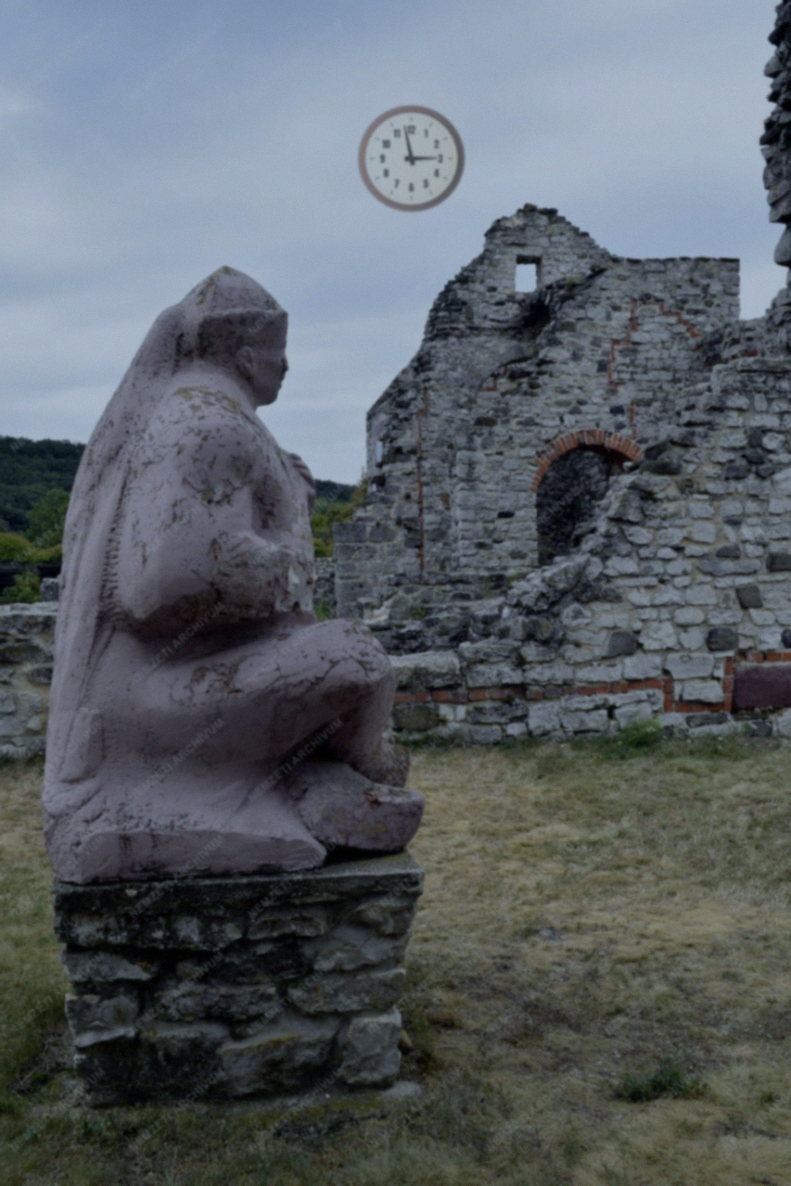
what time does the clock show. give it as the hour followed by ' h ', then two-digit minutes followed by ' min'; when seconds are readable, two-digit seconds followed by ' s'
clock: 2 h 58 min
